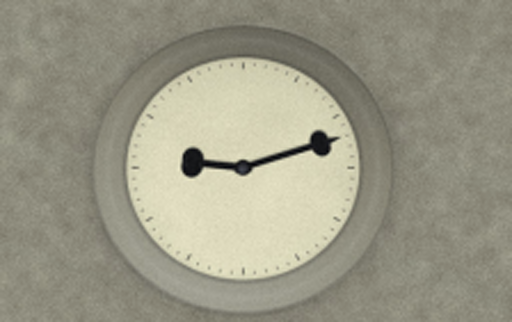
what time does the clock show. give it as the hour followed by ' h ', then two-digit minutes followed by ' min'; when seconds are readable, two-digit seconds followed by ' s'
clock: 9 h 12 min
